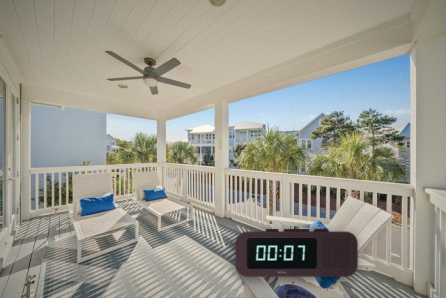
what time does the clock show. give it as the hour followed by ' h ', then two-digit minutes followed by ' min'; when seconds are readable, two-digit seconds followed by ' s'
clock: 0 h 07 min
